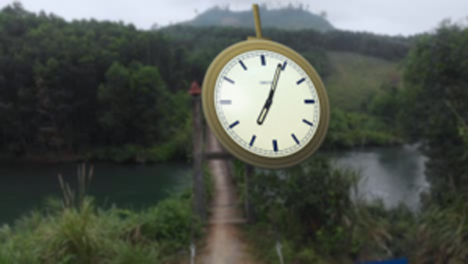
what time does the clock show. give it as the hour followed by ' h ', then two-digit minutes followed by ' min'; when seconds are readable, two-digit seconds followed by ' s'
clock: 7 h 04 min
